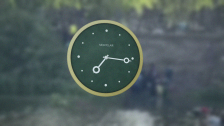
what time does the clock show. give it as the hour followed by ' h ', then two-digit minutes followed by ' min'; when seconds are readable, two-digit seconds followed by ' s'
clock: 7 h 16 min
